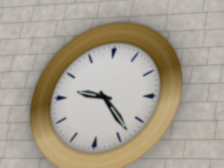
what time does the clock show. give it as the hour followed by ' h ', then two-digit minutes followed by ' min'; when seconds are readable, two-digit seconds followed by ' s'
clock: 9 h 23 min
